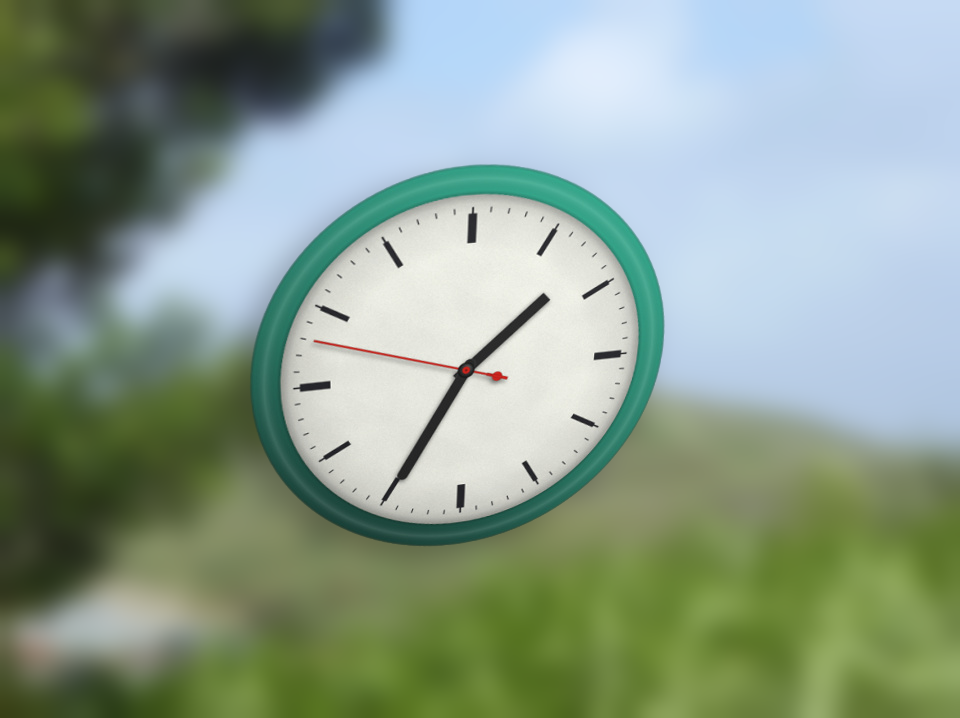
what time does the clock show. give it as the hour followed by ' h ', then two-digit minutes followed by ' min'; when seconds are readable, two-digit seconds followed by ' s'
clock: 1 h 34 min 48 s
